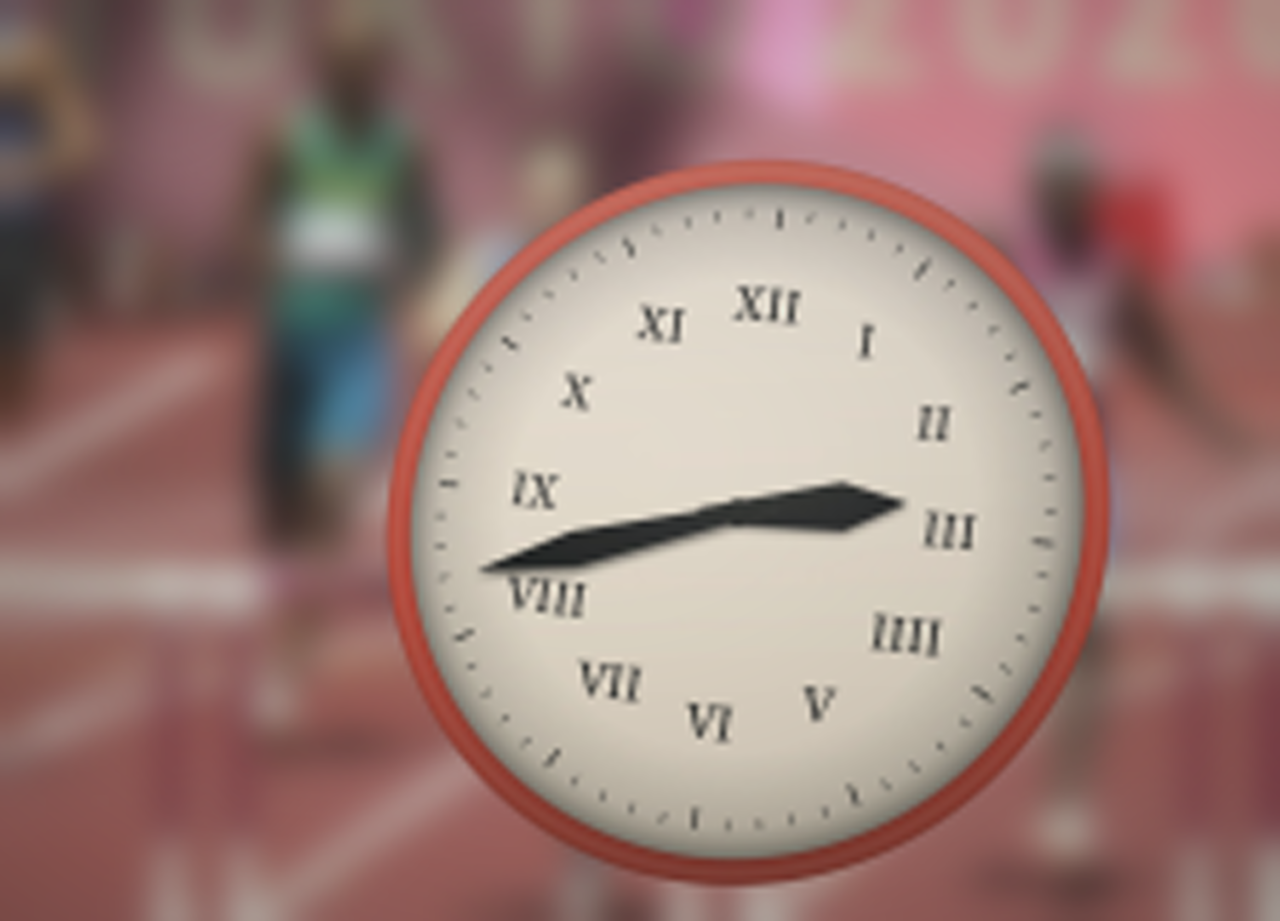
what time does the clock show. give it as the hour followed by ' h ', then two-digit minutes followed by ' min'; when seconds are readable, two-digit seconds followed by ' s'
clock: 2 h 42 min
